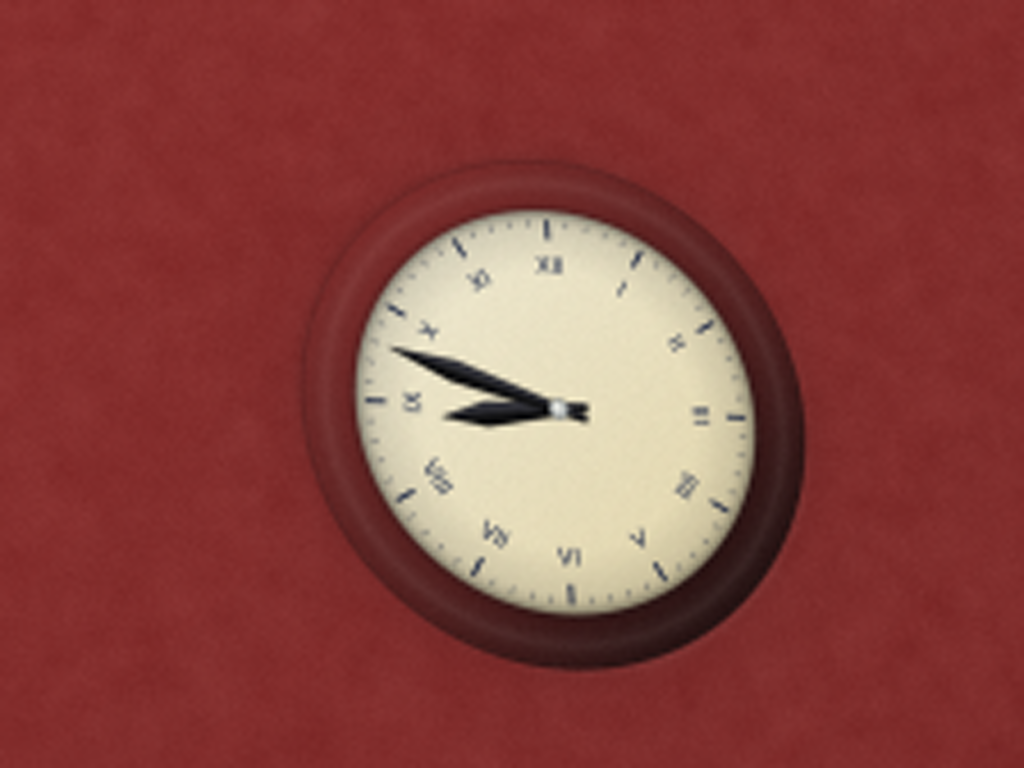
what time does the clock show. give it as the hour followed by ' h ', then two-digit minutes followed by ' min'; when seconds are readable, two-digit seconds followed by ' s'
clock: 8 h 48 min
